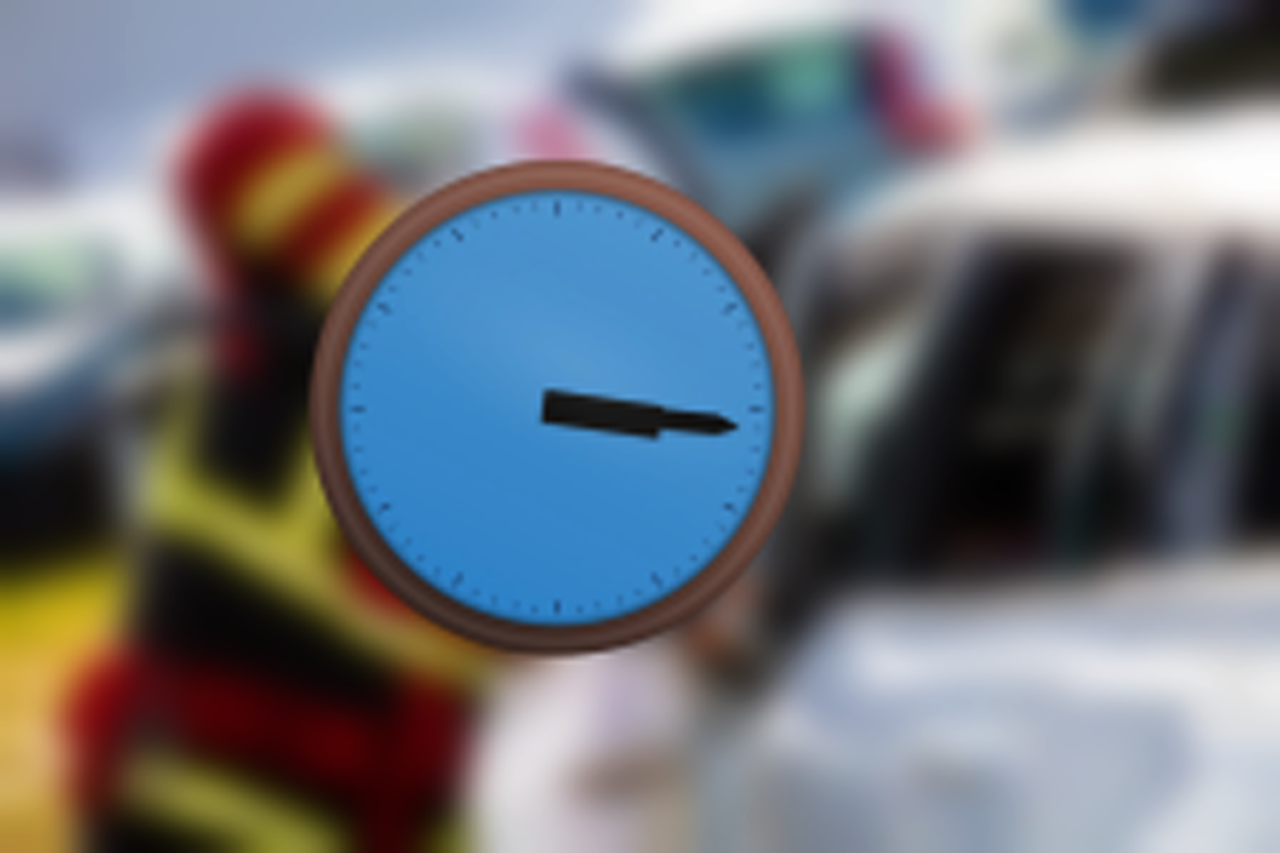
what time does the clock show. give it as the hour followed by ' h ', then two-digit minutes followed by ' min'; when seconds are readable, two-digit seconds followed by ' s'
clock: 3 h 16 min
